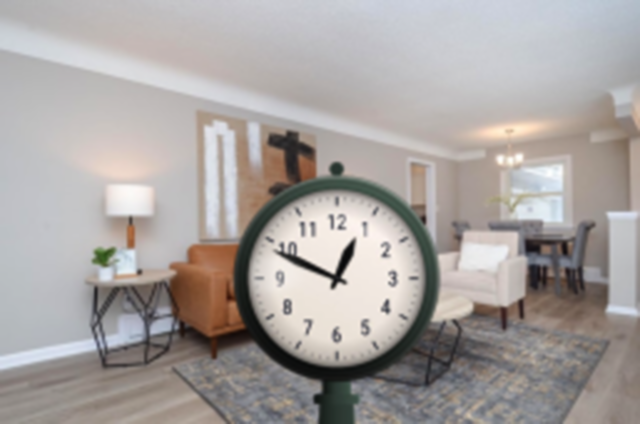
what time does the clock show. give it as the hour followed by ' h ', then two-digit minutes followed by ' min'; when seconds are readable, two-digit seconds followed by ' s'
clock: 12 h 49 min
